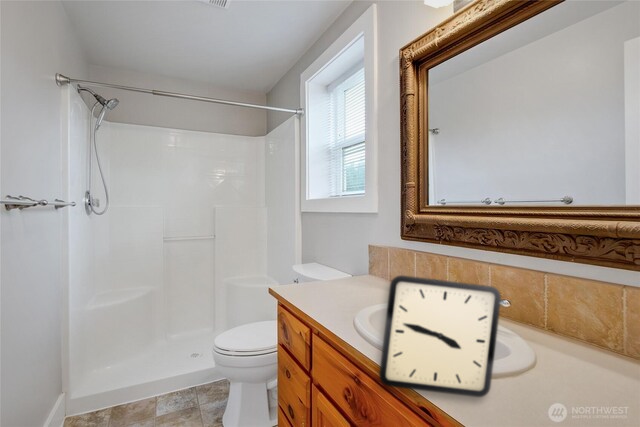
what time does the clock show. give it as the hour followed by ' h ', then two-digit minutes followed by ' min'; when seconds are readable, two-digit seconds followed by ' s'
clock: 3 h 47 min
